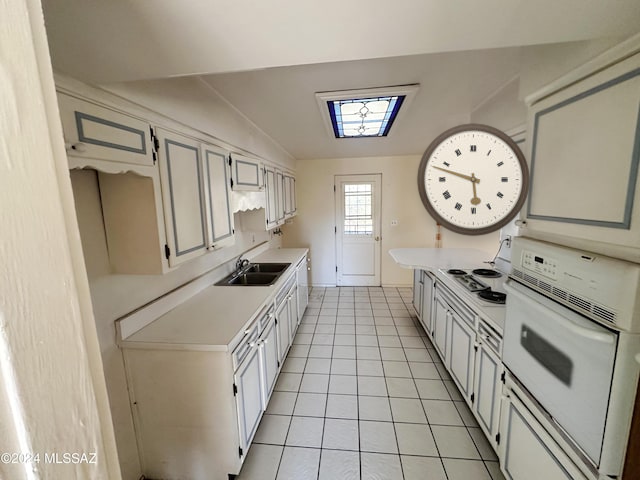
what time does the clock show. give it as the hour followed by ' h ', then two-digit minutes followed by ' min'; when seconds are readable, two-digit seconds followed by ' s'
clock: 5 h 48 min
